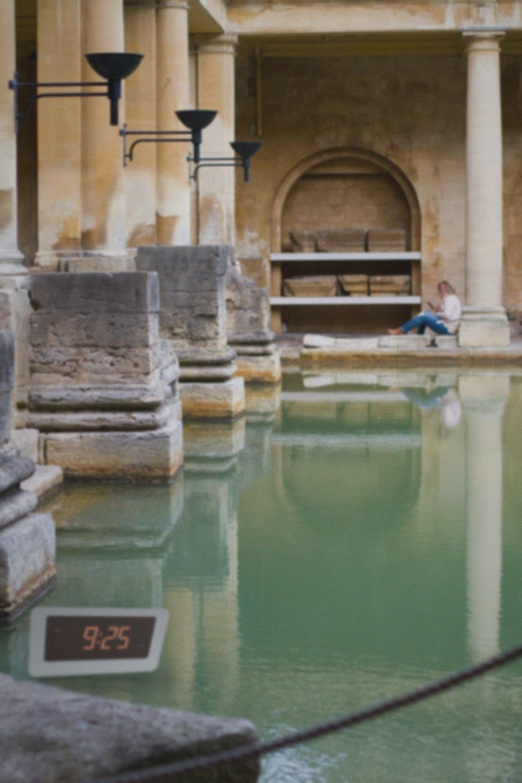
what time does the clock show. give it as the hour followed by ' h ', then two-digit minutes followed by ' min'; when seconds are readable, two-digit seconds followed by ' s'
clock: 9 h 25 min
